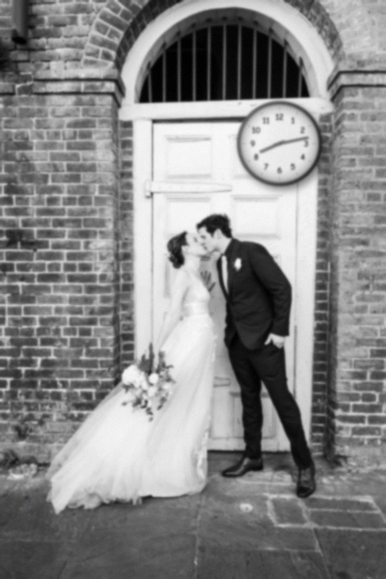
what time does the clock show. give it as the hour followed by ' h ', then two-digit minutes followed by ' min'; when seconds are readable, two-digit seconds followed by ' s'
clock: 8 h 13 min
